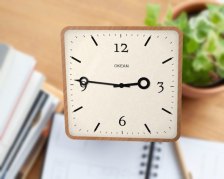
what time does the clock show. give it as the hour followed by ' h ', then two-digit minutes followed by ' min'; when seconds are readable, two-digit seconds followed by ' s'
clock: 2 h 46 min
